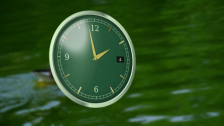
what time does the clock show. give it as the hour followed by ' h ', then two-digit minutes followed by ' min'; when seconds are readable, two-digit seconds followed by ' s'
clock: 1 h 58 min
